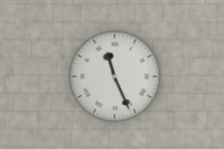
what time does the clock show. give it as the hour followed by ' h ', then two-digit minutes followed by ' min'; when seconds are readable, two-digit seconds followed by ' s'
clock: 11 h 26 min
